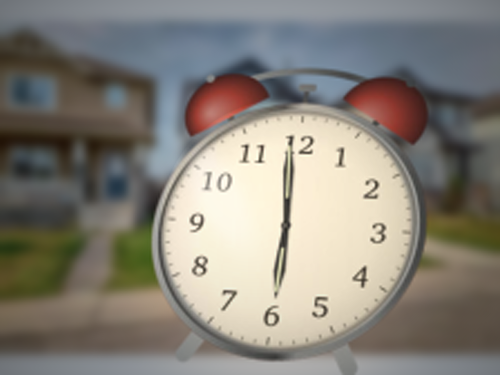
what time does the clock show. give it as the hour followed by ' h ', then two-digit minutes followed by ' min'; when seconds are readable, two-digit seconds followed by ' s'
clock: 5 h 59 min
